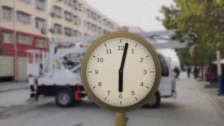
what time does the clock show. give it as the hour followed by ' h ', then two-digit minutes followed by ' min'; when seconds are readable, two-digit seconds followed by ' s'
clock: 6 h 02 min
